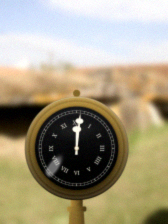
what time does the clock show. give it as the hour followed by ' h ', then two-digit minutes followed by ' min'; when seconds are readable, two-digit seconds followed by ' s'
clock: 12 h 01 min
